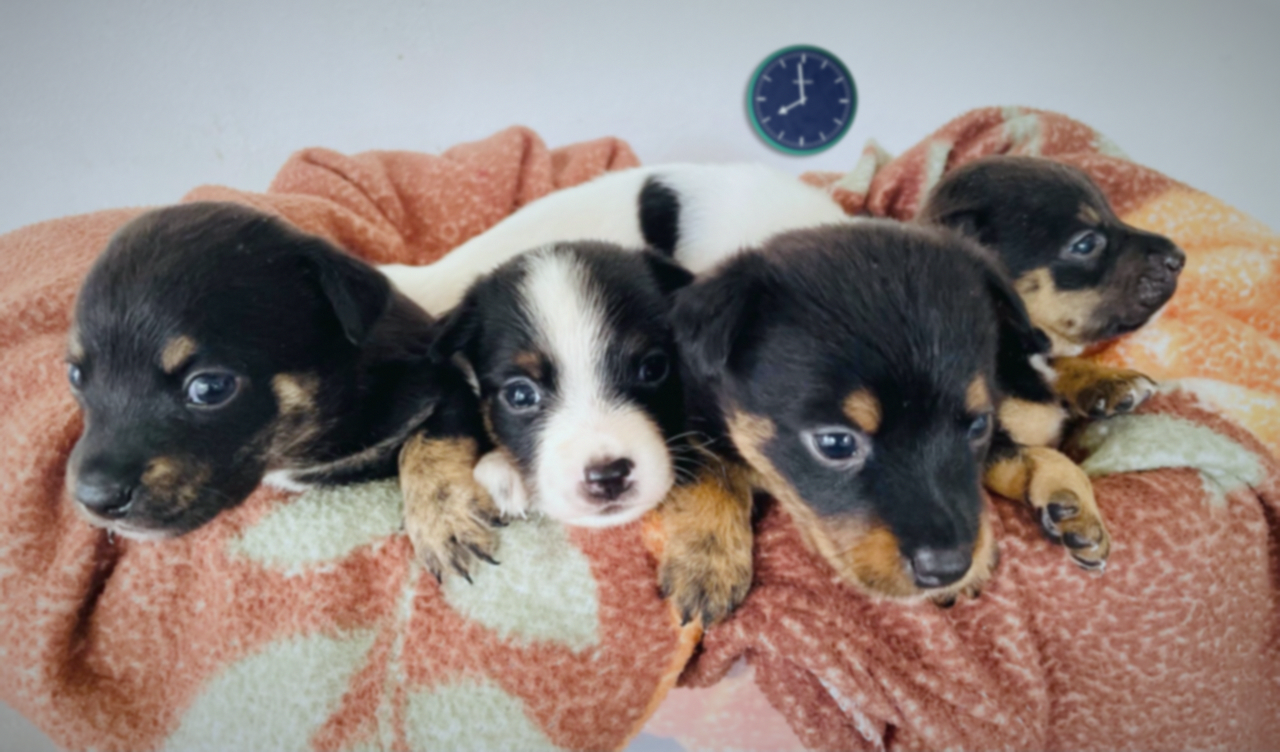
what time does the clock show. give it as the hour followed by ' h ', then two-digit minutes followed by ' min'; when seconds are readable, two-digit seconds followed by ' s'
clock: 7 h 59 min
